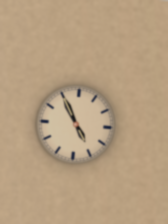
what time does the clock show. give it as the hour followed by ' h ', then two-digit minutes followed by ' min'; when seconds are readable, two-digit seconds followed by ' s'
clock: 4 h 55 min
